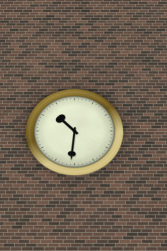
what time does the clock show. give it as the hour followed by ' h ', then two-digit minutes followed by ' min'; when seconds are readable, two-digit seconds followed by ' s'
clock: 10 h 31 min
